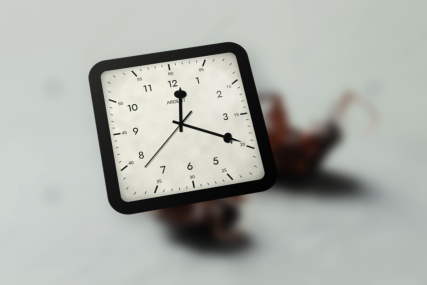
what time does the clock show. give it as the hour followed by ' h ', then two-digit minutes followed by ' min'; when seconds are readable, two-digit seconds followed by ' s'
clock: 12 h 19 min 38 s
